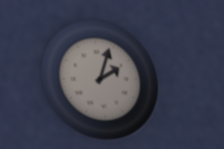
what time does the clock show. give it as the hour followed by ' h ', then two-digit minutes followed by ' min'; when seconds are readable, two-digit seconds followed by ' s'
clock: 2 h 04 min
